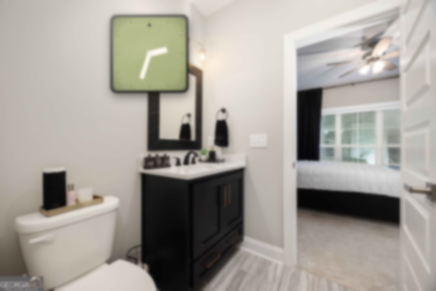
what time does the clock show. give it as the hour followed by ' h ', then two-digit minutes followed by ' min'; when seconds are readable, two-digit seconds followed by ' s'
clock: 2 h 33 min
